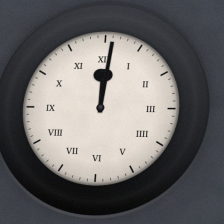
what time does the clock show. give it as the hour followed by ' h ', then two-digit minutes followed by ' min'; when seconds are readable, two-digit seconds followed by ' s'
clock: 12 h 01 min
